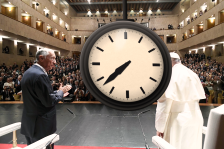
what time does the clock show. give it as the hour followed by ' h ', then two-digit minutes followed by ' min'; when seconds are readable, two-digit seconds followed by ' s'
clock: 7 h 38 min
